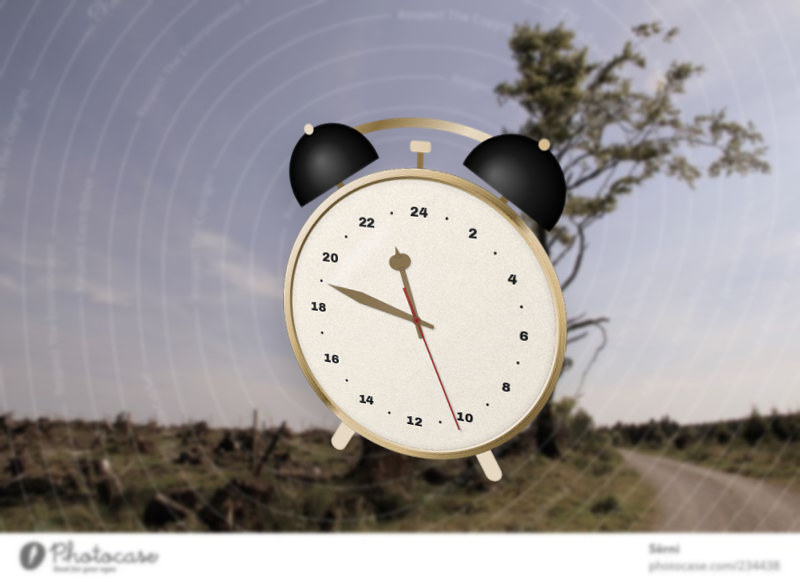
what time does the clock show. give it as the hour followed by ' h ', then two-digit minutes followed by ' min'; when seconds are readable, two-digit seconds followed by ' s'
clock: 22 h 47 min 26 s
